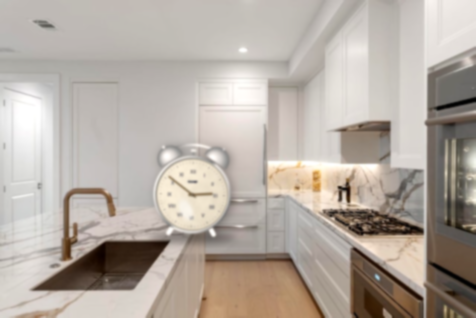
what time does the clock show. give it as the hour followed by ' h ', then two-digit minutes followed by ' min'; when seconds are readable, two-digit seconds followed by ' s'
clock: 2 h 51 min
